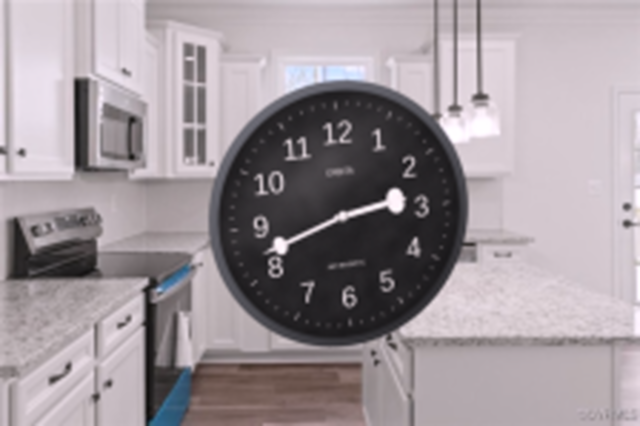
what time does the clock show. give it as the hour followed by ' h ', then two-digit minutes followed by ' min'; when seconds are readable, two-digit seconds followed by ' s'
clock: 2 h 42 min
